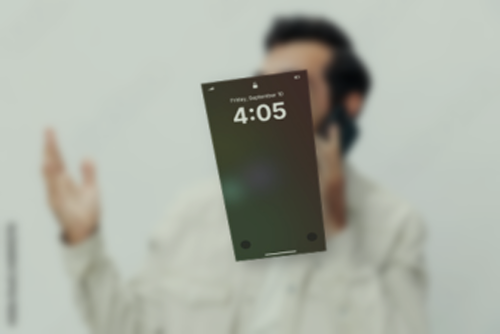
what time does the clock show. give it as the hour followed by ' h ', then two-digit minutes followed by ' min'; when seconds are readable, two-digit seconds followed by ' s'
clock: 4 h 05 min
